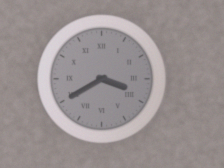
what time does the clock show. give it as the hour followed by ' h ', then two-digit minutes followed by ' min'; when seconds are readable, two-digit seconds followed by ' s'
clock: 3 h 40 min
